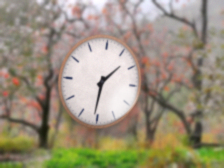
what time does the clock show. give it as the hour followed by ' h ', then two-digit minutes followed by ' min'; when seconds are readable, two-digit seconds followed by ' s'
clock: 1 h 31 min
